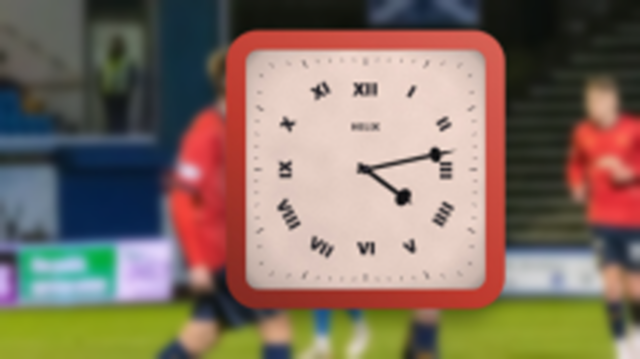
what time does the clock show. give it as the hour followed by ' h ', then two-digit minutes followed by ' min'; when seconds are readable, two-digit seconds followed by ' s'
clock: 4 h 13 min
